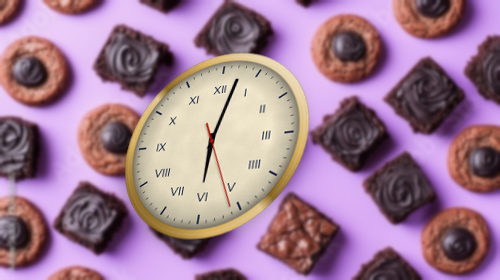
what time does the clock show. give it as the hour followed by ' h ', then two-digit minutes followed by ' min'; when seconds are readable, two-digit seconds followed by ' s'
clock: 6 h 02 min 26 s
